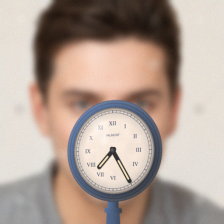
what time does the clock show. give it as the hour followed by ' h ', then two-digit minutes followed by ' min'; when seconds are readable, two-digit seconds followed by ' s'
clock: 7 h 25 min
